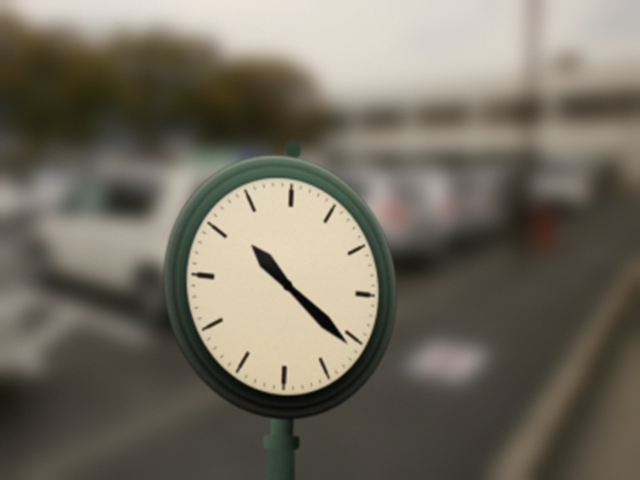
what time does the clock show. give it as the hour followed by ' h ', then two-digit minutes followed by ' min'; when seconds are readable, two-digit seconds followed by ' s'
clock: 10 h 21 min
